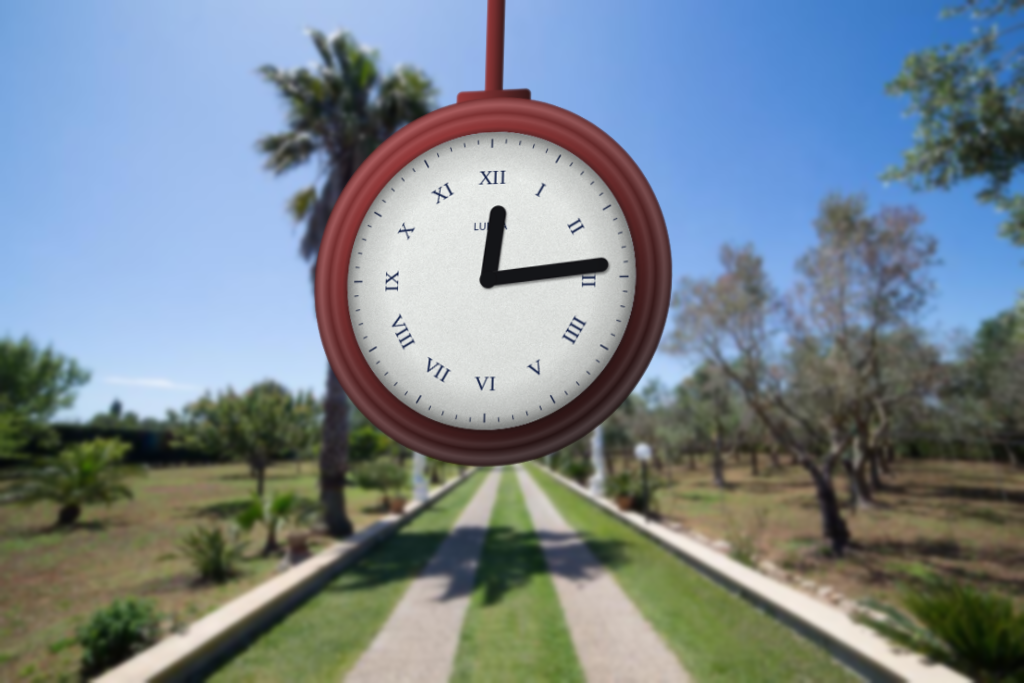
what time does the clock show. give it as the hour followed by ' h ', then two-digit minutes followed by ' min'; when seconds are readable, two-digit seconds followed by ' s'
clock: 12 h 14 min
